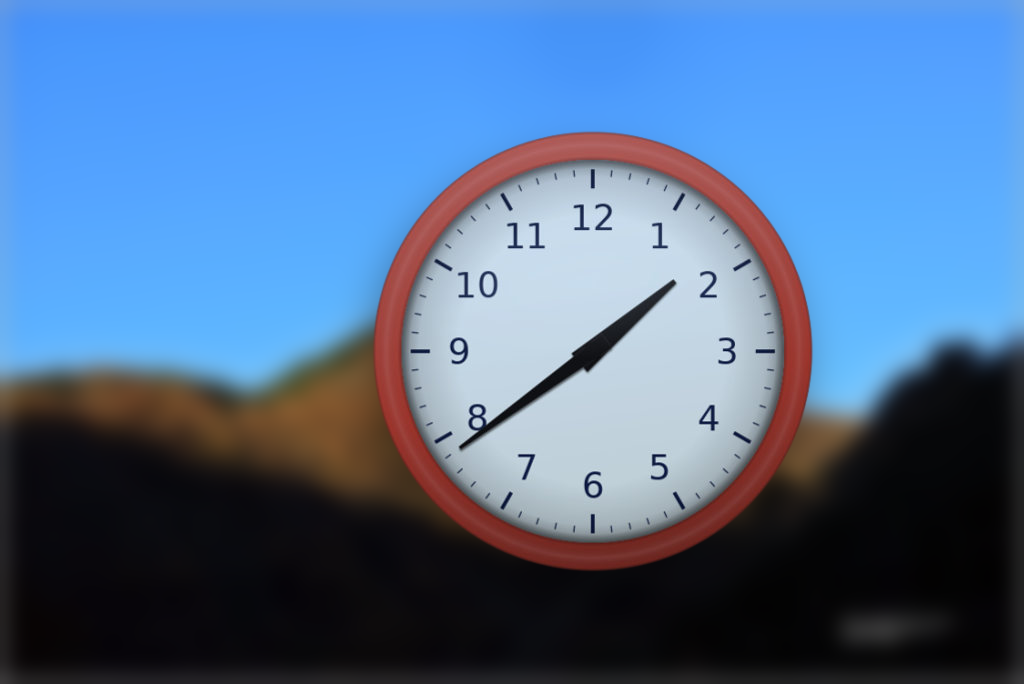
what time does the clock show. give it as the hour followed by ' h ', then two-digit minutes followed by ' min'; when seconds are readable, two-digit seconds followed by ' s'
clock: 1 h 39 min
